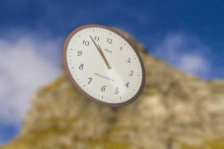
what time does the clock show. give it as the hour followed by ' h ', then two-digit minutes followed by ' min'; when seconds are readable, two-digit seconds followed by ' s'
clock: 10 h 53 min
